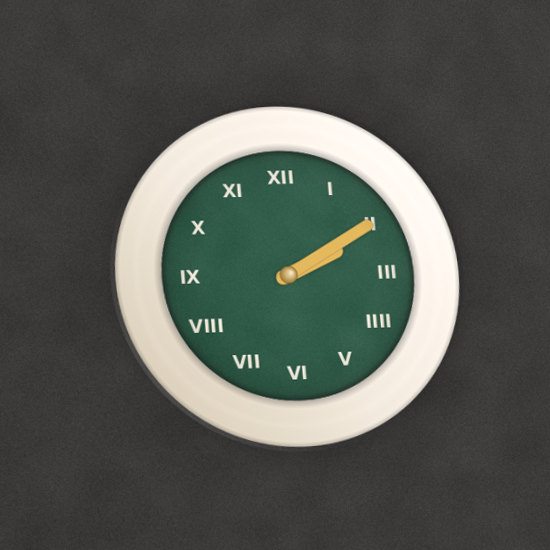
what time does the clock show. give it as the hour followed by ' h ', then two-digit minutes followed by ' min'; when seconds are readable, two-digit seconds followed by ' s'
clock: 2 h 10 min
